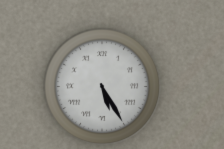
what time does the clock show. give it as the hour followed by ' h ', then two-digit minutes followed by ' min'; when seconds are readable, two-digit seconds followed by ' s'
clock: 5 h 25 min
